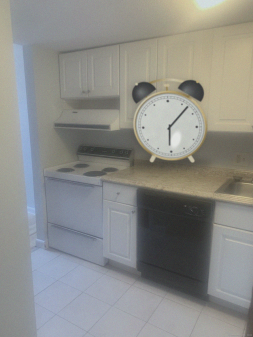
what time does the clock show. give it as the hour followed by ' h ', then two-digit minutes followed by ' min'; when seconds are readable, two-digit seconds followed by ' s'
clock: 6 h 07 min
